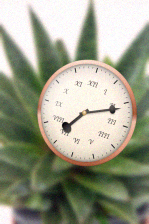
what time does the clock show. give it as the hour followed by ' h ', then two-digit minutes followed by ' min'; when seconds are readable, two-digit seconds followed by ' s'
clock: 7 h 11 min
